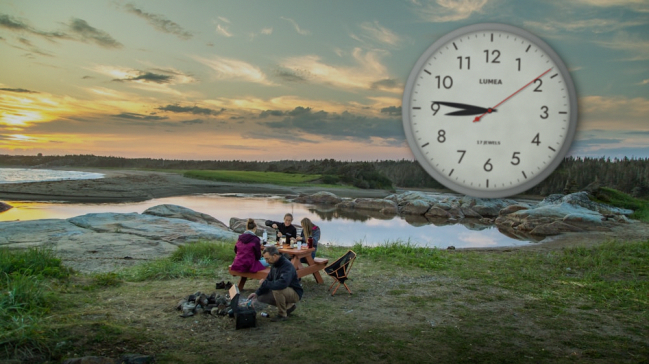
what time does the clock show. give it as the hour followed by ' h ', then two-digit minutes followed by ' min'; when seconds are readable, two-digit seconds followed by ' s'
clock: 8 h 46 min 09 s
